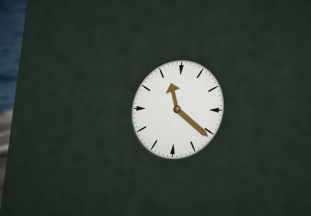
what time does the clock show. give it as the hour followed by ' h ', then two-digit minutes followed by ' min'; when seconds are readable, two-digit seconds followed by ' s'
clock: 11 h 21 min
